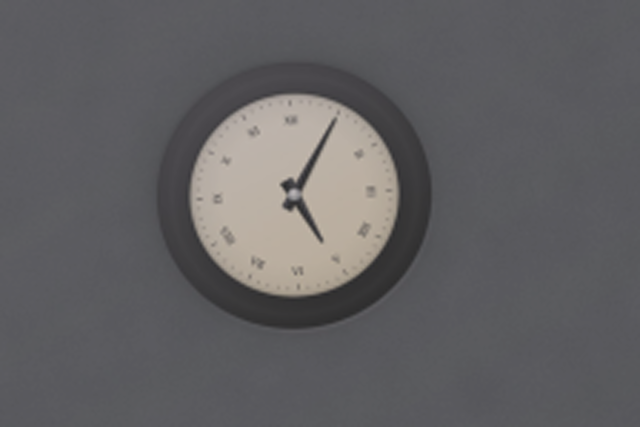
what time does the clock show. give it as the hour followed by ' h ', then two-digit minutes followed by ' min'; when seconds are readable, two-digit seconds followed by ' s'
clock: 5 h 05 min
